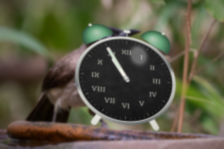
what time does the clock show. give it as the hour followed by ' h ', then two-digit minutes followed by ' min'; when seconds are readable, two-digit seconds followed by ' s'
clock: 10 h 55 min
